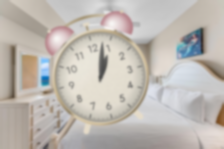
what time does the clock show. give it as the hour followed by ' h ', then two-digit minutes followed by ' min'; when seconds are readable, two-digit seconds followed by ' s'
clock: 1 h 03 min
